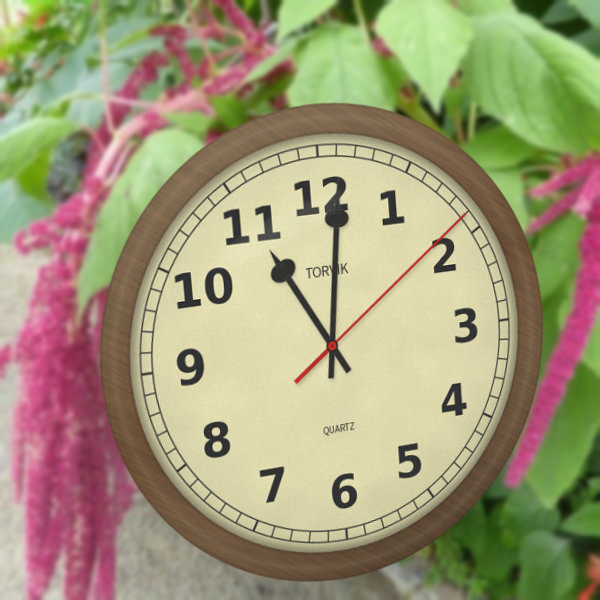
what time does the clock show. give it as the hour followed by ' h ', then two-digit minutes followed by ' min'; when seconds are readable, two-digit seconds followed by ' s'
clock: 11 h 01 min 09 s
